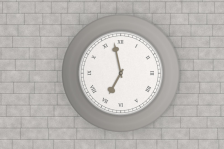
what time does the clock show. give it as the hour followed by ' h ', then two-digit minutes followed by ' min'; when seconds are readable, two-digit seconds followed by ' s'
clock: 6 h 58 min
